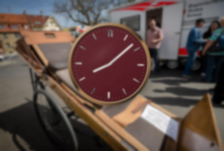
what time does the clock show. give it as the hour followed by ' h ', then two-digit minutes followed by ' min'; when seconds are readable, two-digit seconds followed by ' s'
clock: 8 h 08 min
